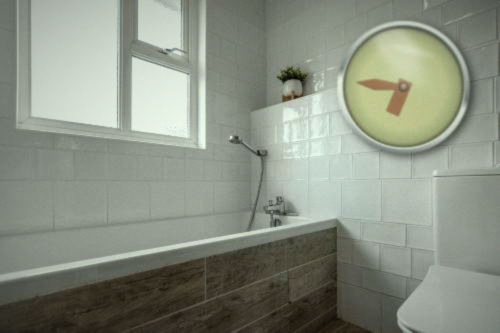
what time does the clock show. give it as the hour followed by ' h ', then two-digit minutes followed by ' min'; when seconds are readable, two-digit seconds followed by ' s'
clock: 6 h 46 min
